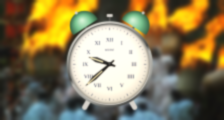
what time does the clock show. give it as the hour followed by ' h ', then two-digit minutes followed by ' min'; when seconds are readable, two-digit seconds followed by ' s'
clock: 9 h 38 min
